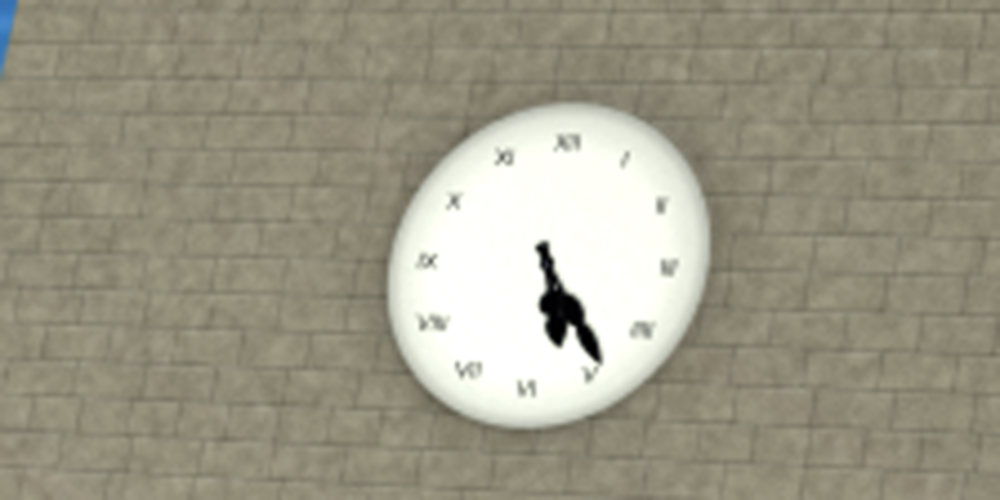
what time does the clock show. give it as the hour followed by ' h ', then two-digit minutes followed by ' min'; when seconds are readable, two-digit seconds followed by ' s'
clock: 5 h 24 min
